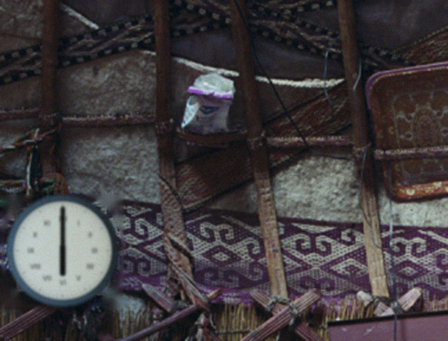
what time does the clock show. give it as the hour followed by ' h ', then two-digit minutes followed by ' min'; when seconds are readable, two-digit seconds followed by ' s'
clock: 6 h 00 min
